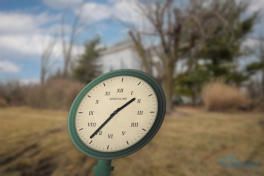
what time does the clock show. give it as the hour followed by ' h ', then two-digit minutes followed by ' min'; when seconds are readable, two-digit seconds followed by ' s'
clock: 1 h 36 min
